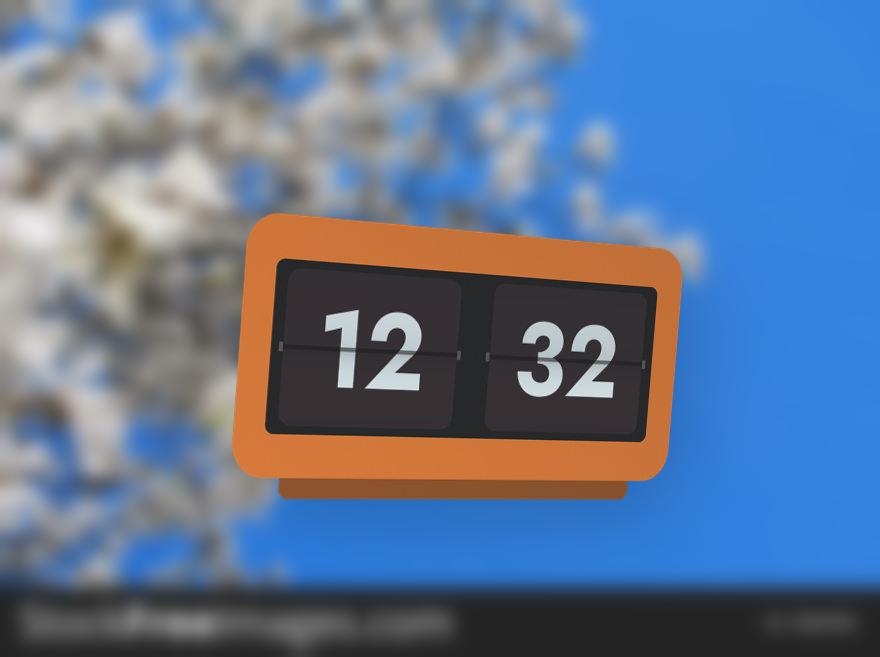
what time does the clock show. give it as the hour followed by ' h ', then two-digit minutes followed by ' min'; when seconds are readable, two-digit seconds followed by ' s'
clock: 12 h 32 min
